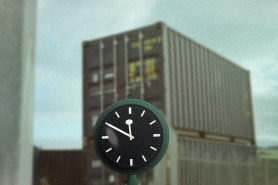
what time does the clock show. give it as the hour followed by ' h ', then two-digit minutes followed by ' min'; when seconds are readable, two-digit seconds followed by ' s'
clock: 11 h 50 min
